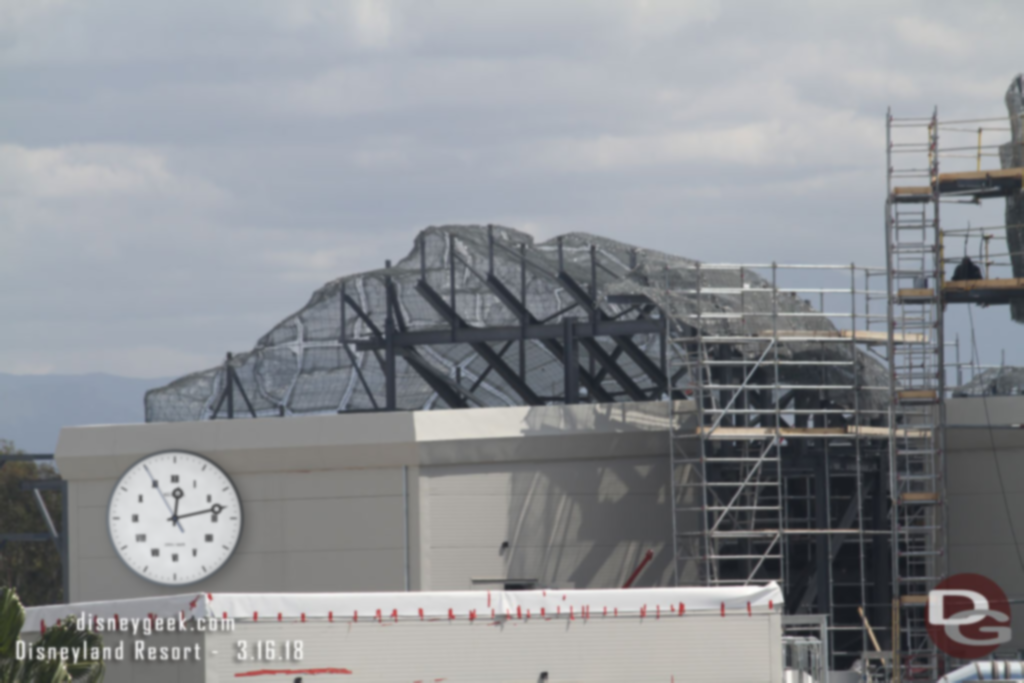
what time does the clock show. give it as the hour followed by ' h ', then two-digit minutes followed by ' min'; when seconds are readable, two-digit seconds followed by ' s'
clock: 12 h 12 min 55 s
